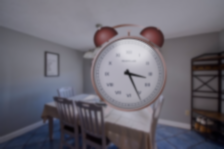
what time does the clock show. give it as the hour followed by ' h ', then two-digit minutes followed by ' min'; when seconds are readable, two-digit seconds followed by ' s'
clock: 3 h 26 min
